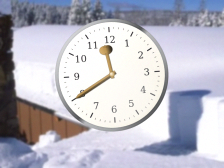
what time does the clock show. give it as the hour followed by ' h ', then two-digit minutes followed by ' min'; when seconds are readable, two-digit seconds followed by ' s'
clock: 11 h 40 min
